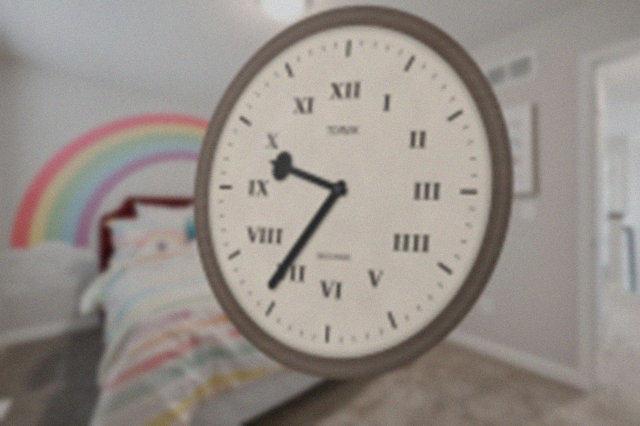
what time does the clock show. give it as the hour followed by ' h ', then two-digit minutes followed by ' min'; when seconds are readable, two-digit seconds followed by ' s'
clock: 9 h 36 min
